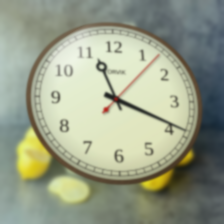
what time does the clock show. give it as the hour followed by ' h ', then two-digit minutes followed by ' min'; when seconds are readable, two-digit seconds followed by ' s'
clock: 11 h 19 min 07 s
